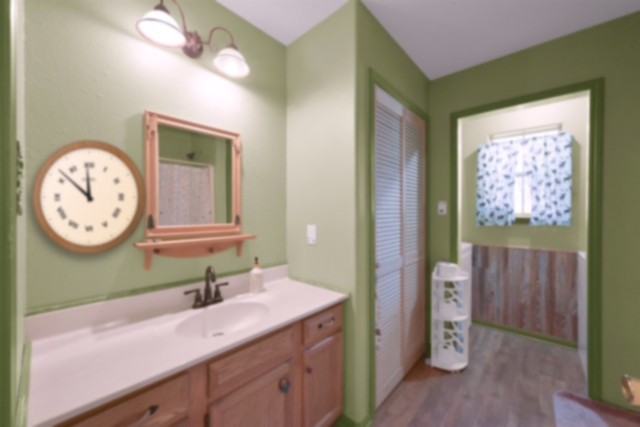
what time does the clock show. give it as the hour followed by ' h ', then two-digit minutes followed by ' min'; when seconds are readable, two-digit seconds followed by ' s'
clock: 11 h 52 min
